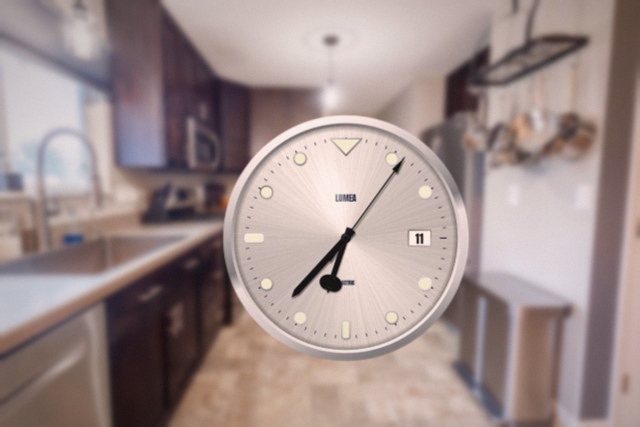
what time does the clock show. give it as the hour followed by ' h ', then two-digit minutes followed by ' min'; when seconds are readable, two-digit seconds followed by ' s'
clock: 6 h 37 min 06 s
